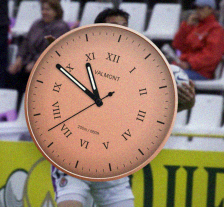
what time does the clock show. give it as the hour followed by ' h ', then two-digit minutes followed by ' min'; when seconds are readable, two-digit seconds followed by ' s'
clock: 10 h 48 min 37 s
